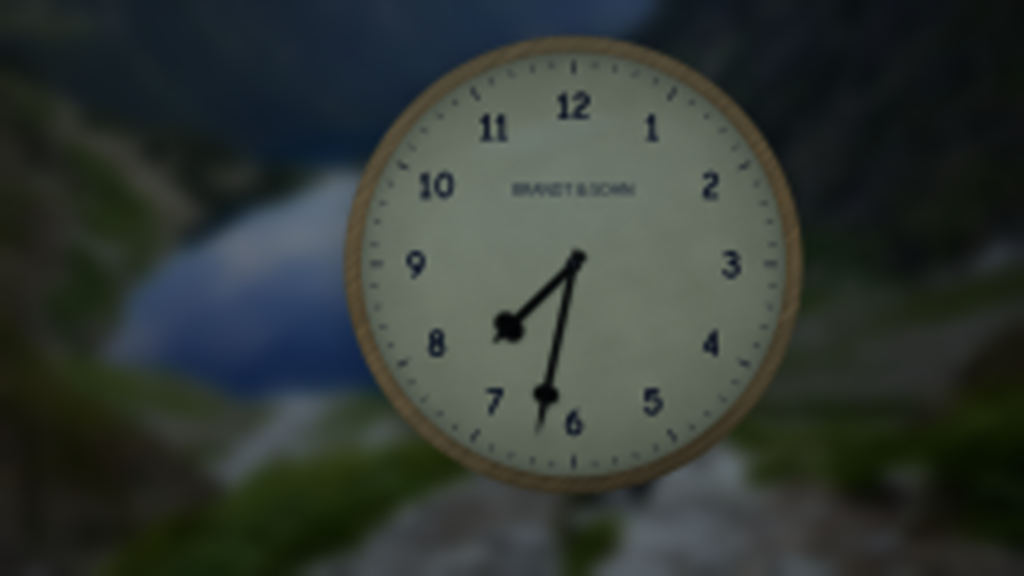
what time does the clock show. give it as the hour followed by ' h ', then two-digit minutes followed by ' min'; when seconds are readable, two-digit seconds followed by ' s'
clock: 7 h 32 min
